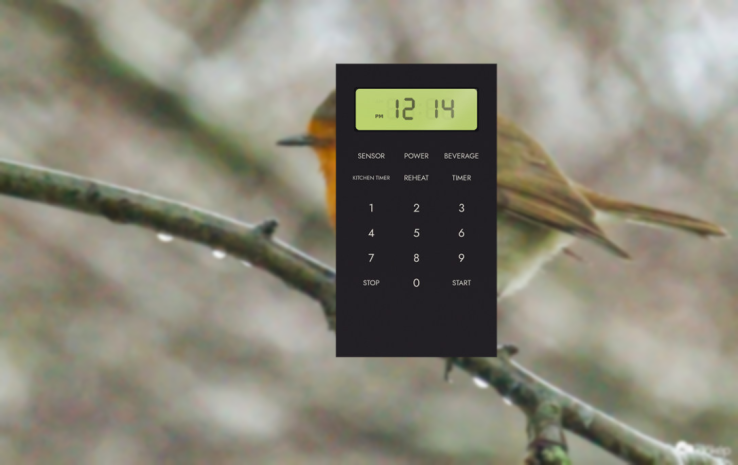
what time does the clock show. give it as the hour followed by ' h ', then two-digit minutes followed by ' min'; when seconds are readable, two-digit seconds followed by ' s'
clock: 12 h 14 min
